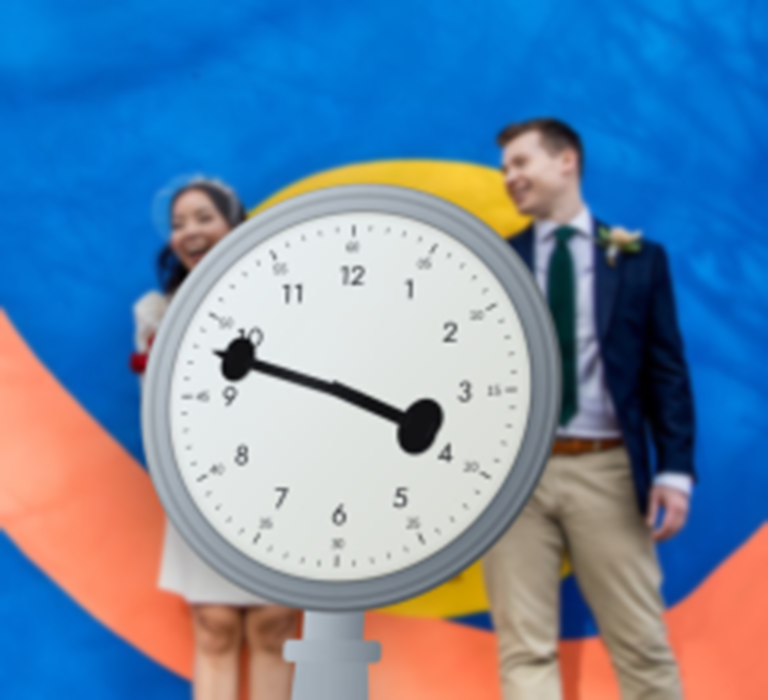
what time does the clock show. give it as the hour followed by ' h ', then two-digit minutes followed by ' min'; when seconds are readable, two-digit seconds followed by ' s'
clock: 3 h 48 min
